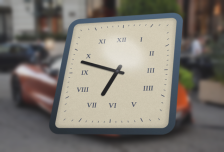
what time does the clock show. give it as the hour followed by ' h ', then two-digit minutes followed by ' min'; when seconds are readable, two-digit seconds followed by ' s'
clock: 6 h 48 min
